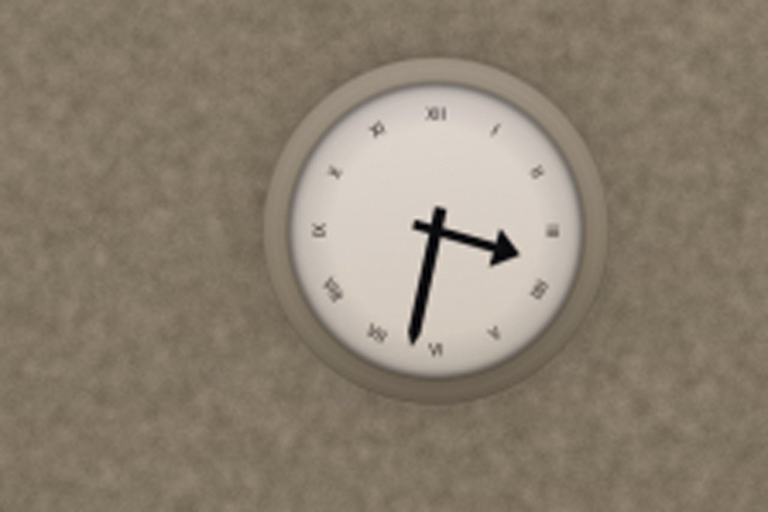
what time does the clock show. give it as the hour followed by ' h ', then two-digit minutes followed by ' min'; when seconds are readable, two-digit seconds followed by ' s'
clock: 3 h 32 min
